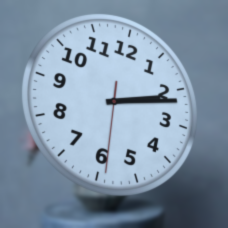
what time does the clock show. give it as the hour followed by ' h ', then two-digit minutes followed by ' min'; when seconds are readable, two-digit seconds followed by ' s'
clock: 2 h 11 min 29 s
